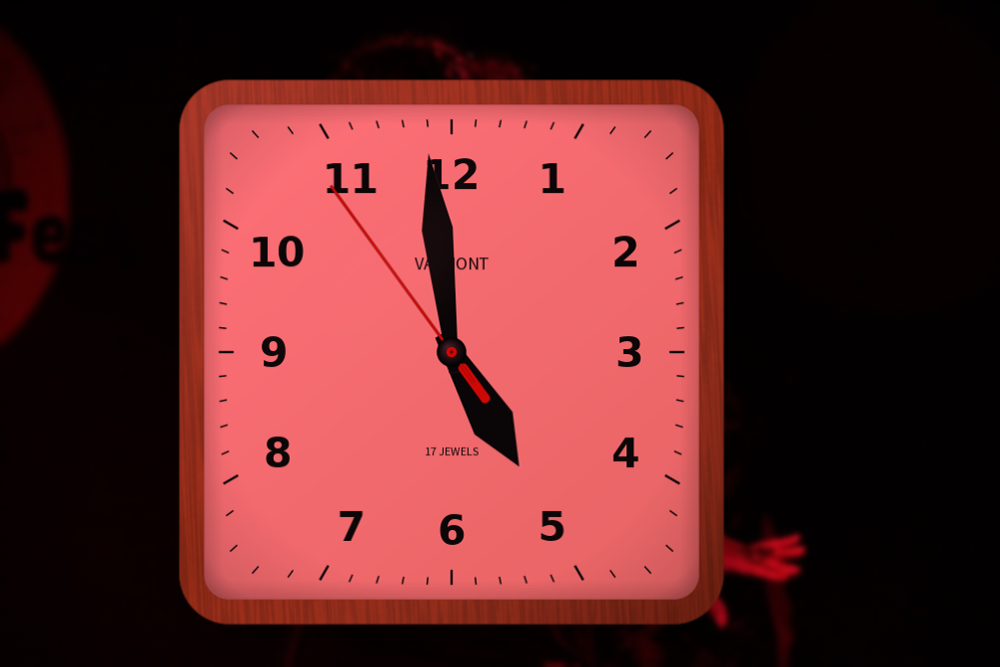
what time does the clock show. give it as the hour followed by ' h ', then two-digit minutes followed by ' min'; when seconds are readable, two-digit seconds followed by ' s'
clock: 4 h 58 min 54 s
